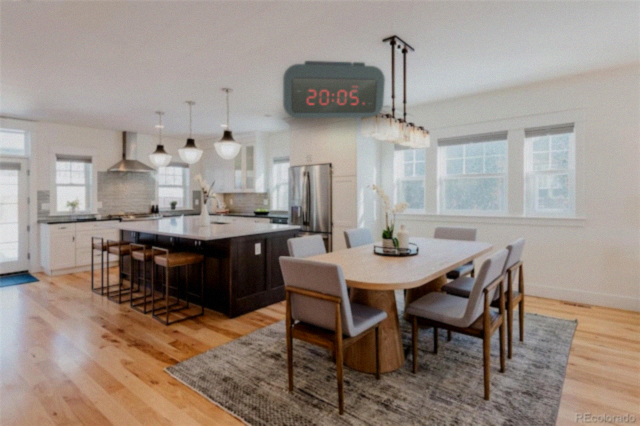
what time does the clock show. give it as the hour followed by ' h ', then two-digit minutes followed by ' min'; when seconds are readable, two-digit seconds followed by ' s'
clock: 20 h 05 min
